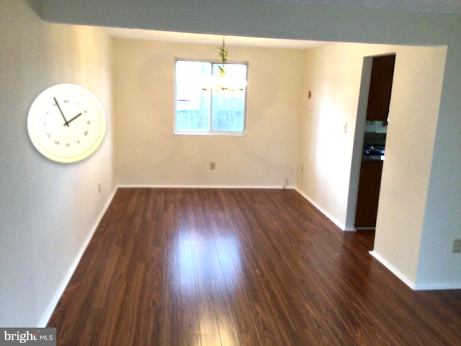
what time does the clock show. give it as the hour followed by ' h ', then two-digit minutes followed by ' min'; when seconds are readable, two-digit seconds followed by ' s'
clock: 1 h 56 min
